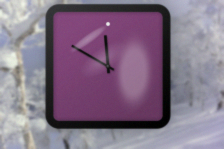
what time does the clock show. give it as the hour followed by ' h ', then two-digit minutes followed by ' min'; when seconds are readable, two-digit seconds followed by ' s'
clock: 11 h 50 min
